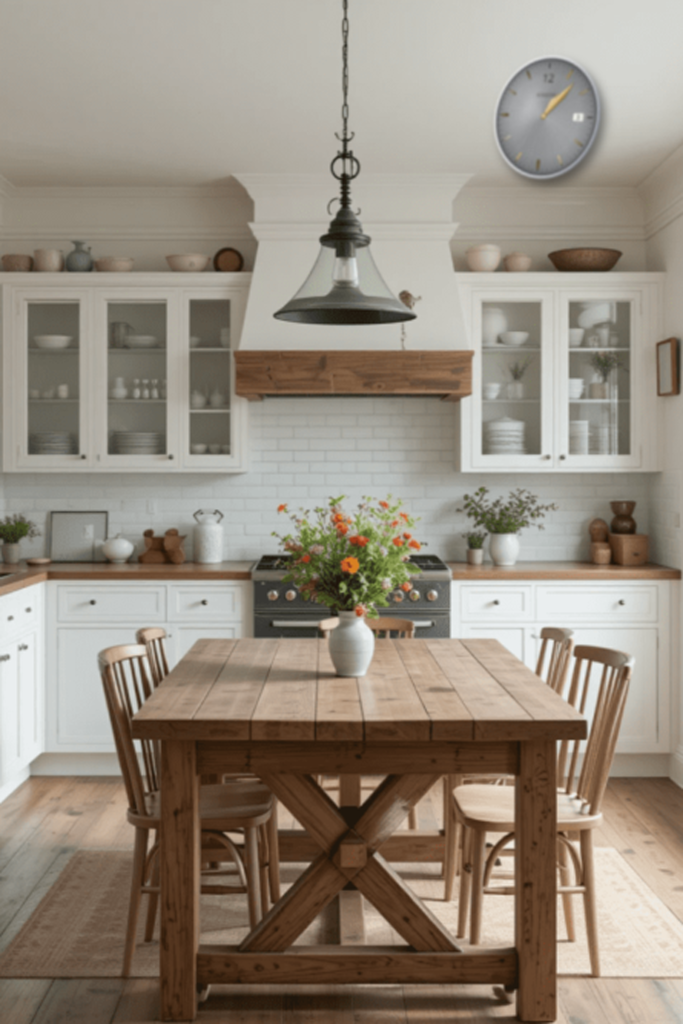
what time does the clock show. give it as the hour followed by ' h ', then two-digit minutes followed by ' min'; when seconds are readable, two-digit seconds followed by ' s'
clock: 1 h 07 min
